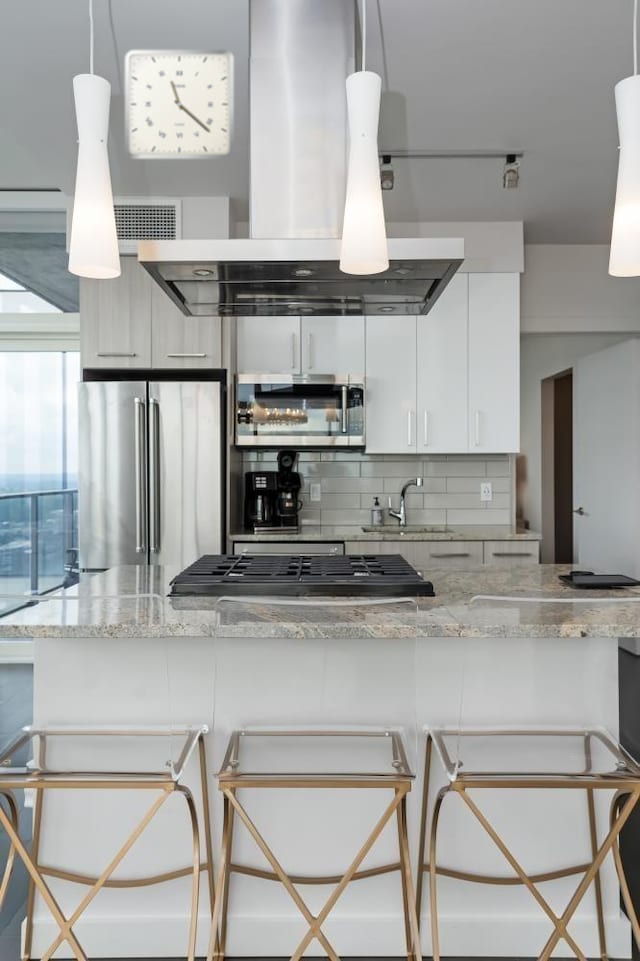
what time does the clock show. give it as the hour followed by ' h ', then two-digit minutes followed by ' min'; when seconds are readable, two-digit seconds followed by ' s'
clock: 11 h 22 min
